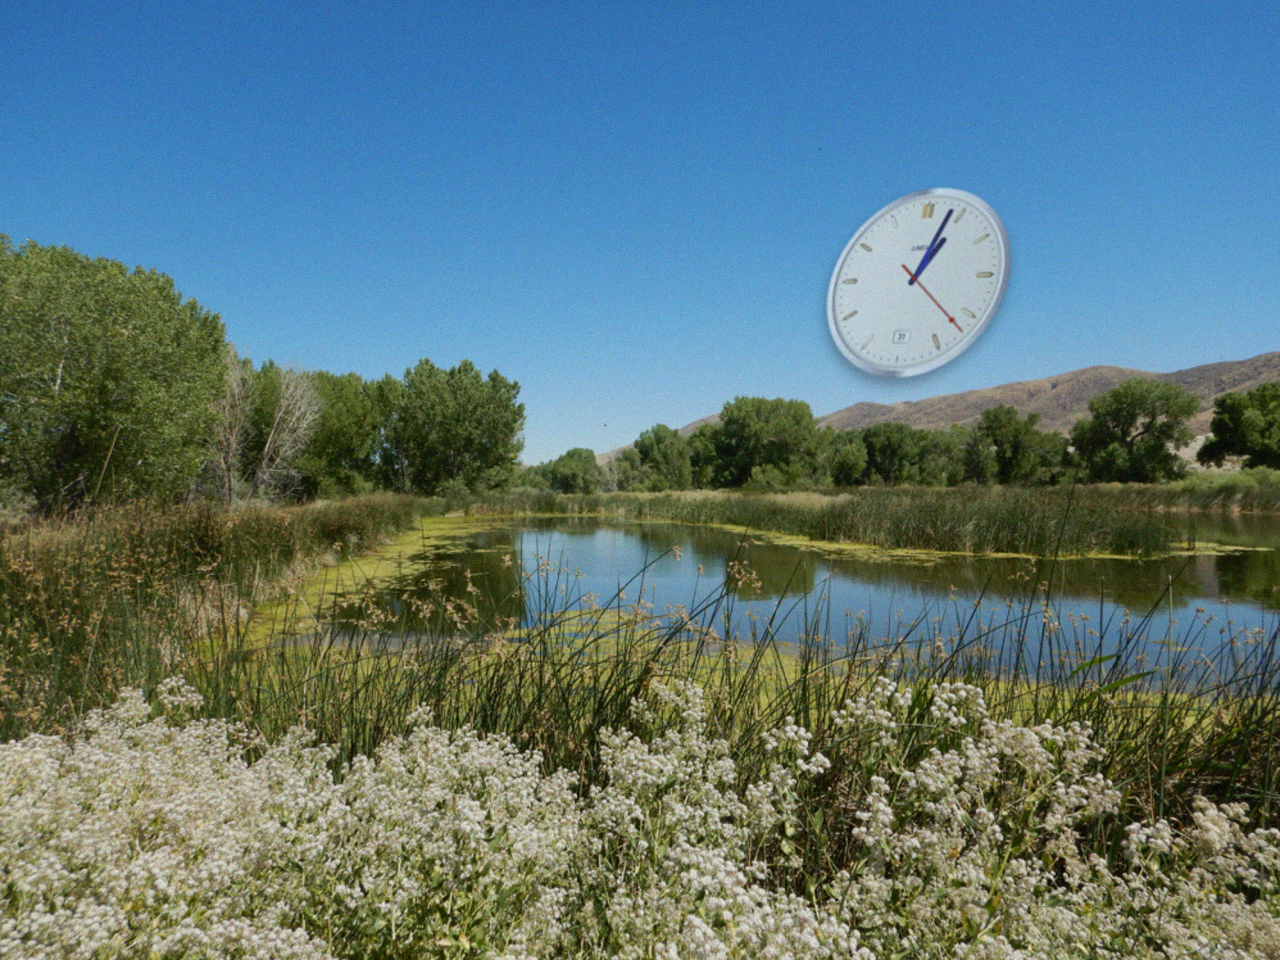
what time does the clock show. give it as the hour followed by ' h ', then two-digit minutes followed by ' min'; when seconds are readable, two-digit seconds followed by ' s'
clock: 1 h 03 min 22 s
